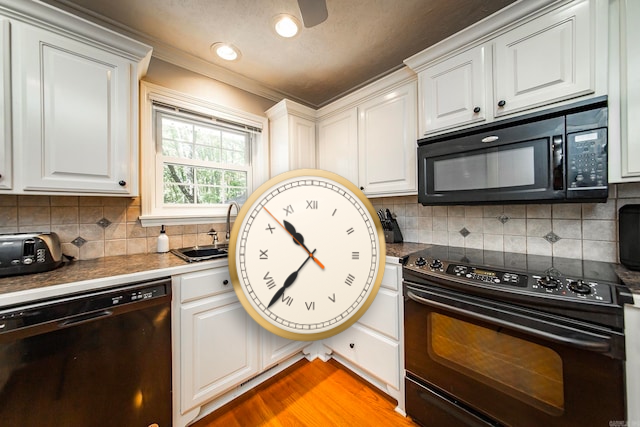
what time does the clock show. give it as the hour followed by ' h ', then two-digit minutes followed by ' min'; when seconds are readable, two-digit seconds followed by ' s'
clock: 10 h 36 min 52 s
